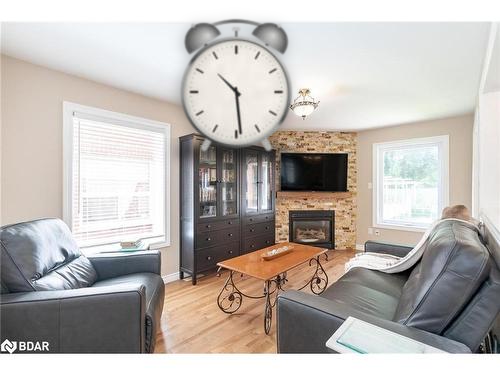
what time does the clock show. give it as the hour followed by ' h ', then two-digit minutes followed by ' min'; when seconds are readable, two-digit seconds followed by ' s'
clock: 10 h 29 min
